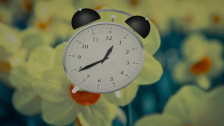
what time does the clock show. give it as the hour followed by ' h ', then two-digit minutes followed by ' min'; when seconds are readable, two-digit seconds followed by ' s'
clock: 12 h 39 min
